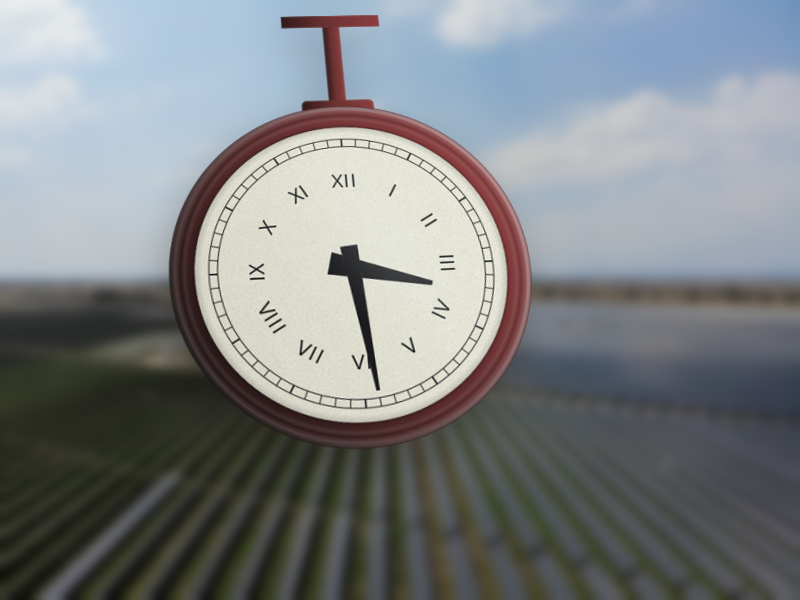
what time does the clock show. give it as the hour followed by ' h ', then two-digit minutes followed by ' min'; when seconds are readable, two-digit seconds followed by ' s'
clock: 3 h 29 min
